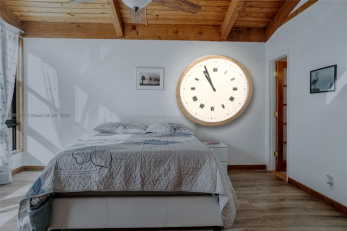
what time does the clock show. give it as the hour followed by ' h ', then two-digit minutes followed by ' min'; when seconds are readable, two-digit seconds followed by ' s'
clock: 10 h 56 min
